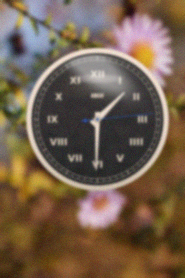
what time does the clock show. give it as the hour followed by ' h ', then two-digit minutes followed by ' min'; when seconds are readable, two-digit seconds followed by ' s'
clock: 1 h 30 min 14 s
